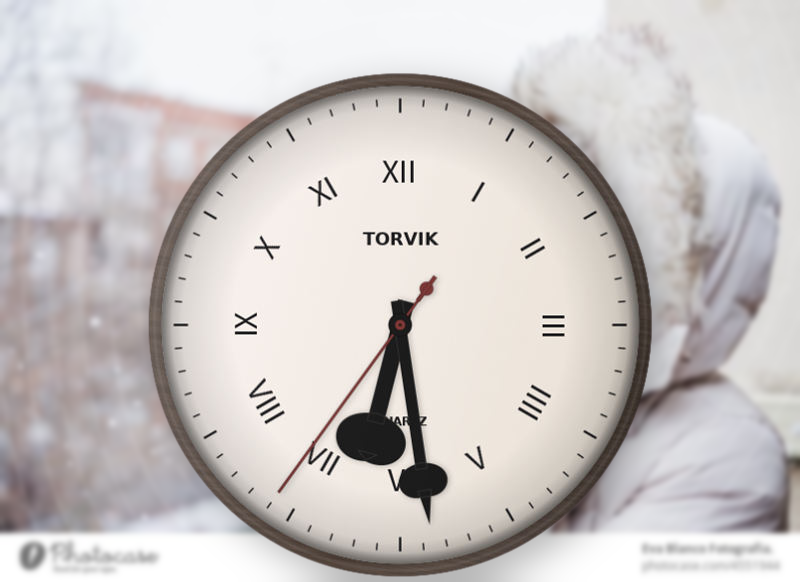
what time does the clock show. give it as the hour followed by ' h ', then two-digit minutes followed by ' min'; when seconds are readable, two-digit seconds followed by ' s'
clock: 6 h 28 min 36 s
